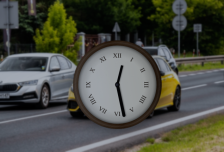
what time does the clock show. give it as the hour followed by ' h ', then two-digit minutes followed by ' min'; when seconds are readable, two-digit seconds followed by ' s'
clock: 12 h 28 min
